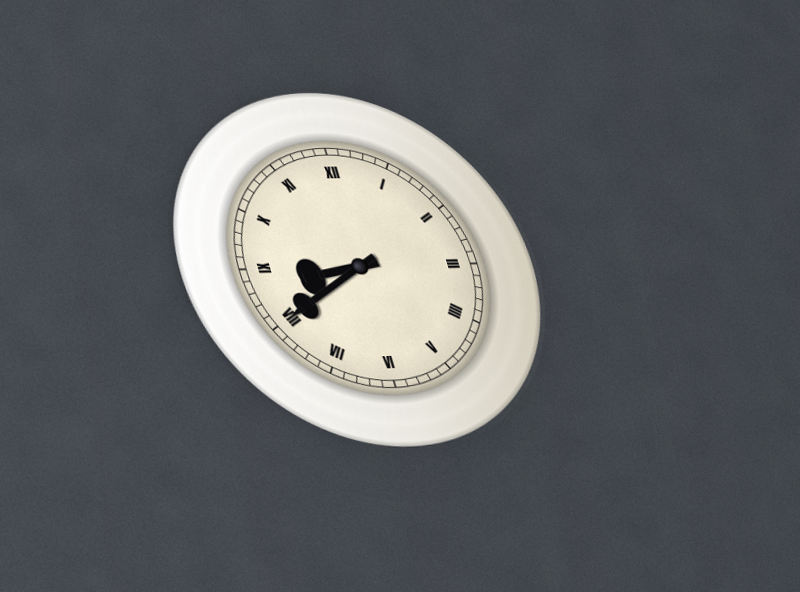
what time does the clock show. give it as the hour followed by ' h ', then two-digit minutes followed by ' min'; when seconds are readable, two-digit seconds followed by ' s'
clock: 8 h 40 min
